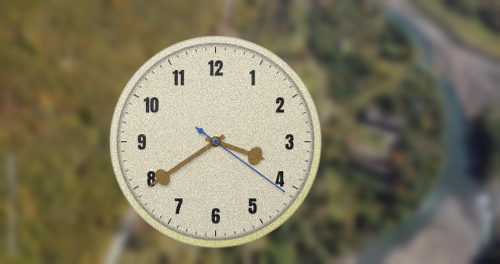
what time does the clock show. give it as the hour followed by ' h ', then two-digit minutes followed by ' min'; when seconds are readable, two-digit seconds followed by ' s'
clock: 3 h 39 min 21 s
